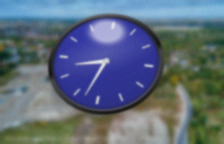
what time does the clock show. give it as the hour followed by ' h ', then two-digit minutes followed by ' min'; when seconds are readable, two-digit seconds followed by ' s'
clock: 8 h 33 min
